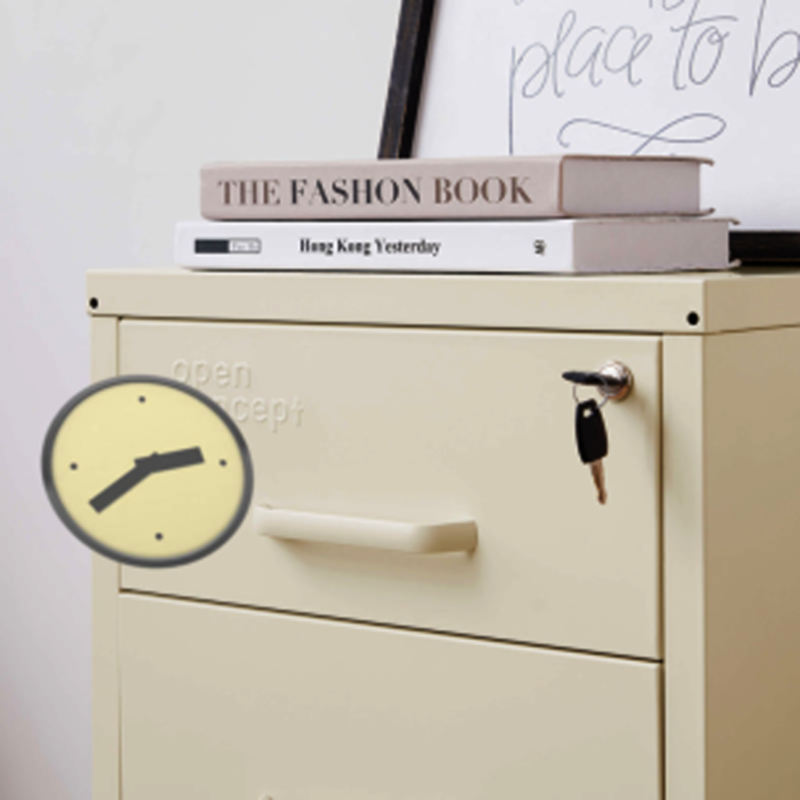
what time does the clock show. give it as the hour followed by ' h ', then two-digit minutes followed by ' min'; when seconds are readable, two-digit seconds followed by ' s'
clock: 2 h 39 min
